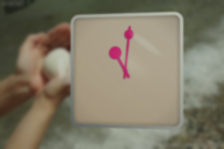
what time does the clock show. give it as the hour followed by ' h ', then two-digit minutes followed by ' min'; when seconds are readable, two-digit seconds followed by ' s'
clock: 11 h 01 min
